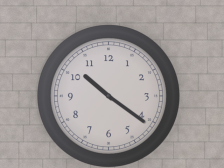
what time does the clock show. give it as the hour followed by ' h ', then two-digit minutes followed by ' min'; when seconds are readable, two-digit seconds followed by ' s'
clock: 10 h 21 min
